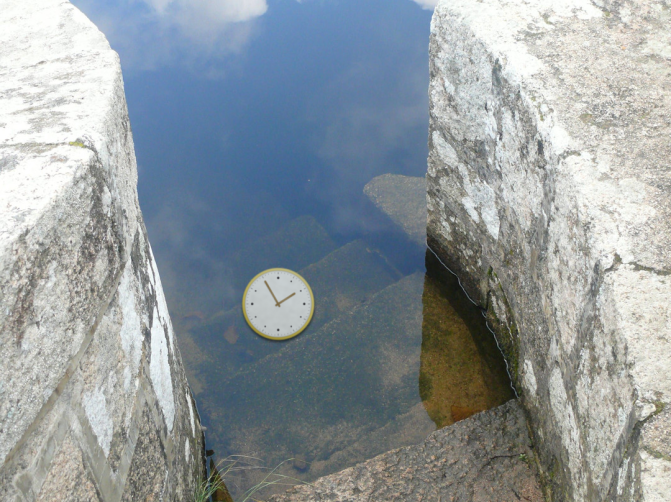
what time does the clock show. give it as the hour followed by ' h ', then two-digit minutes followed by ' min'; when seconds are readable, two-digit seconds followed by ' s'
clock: 1 h 55 min
